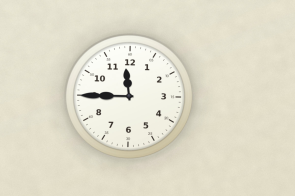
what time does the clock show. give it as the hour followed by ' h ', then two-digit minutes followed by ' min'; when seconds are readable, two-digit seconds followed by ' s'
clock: 11 h 45 min
